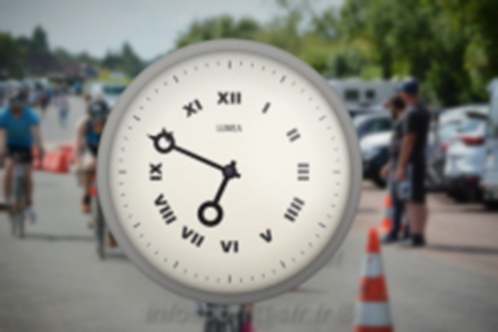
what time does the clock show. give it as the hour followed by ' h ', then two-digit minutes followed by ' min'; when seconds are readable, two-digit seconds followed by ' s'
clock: 6 h 49 min
